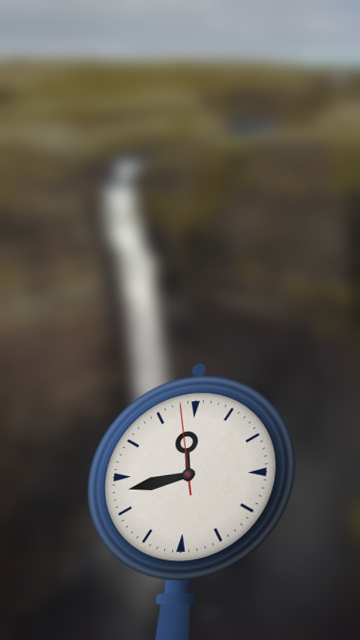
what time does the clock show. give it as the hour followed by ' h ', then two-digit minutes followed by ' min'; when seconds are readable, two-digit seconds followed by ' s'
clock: 11 h 42 min 58 s
